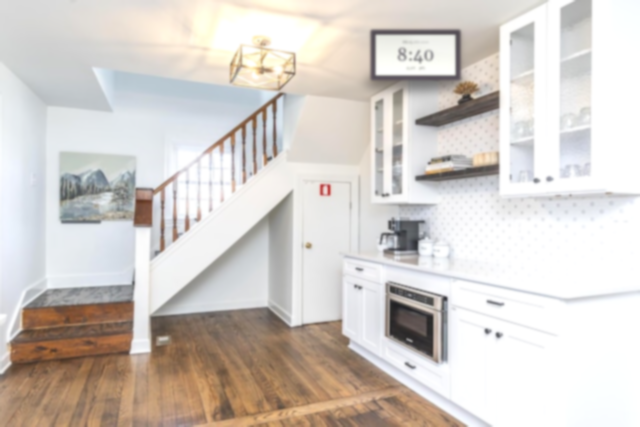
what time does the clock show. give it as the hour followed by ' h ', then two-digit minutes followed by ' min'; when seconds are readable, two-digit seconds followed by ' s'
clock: 8 h 40 min
